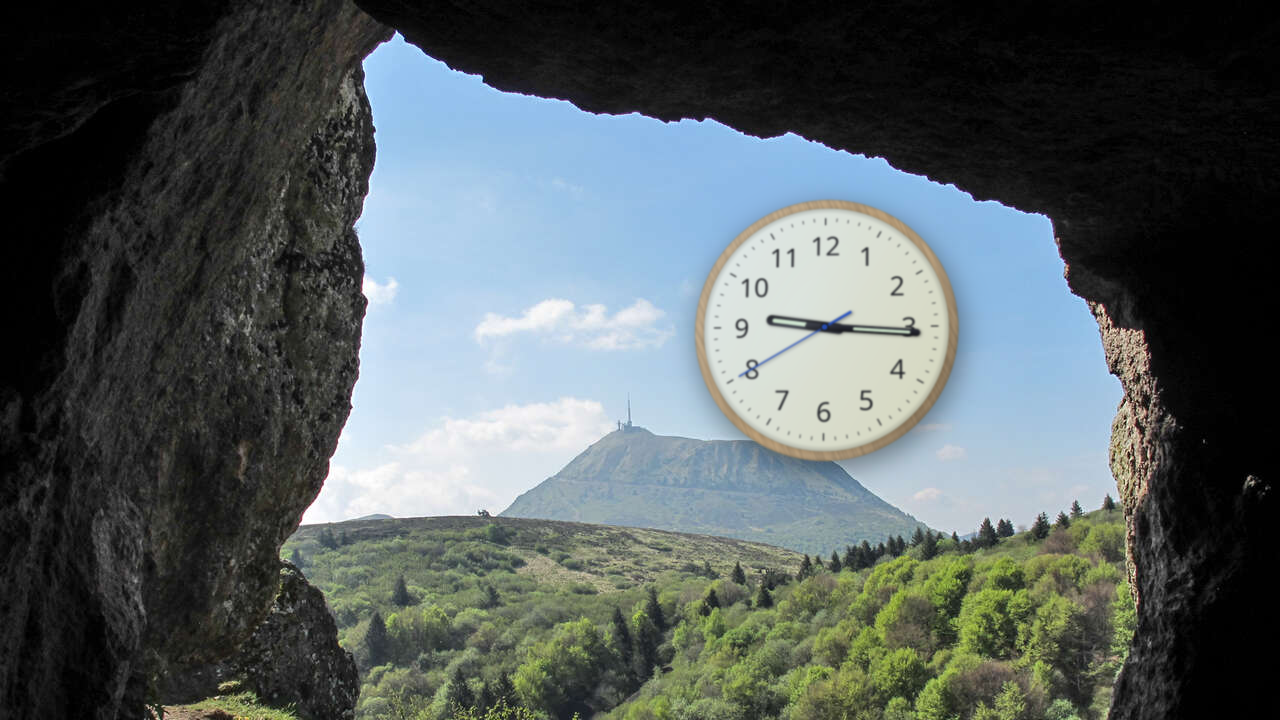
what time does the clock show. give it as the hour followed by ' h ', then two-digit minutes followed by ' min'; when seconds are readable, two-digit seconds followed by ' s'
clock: 9 h 15 min 40 s
